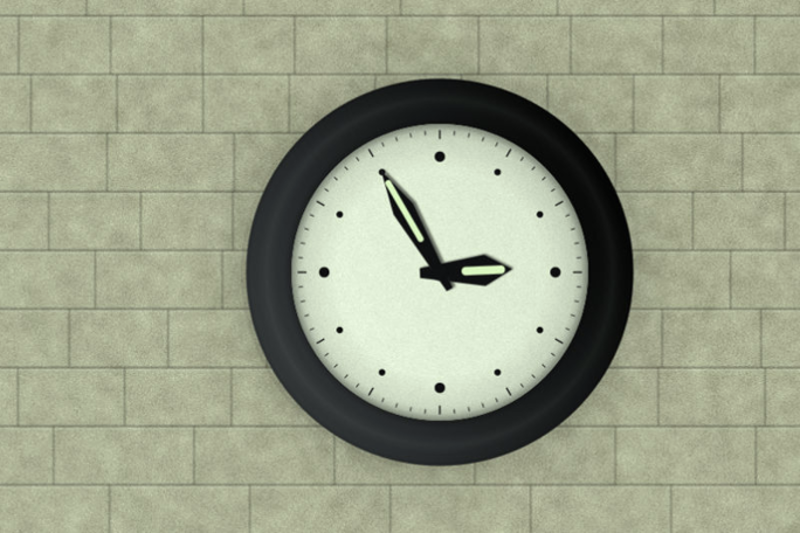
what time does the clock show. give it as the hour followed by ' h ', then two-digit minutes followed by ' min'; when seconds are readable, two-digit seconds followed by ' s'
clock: 2 h 55 min
